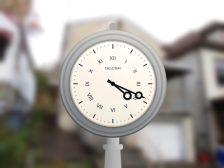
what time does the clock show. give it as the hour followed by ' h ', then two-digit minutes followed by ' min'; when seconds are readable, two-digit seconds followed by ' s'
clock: 4 h 19 min
